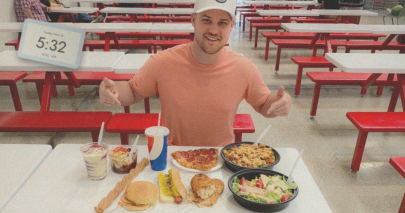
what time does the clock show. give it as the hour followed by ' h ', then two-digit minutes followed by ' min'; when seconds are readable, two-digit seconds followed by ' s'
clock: 5 h 32 min
